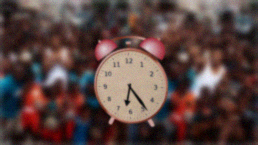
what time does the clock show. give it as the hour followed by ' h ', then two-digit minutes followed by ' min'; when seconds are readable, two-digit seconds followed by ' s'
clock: 6 h 24 min
